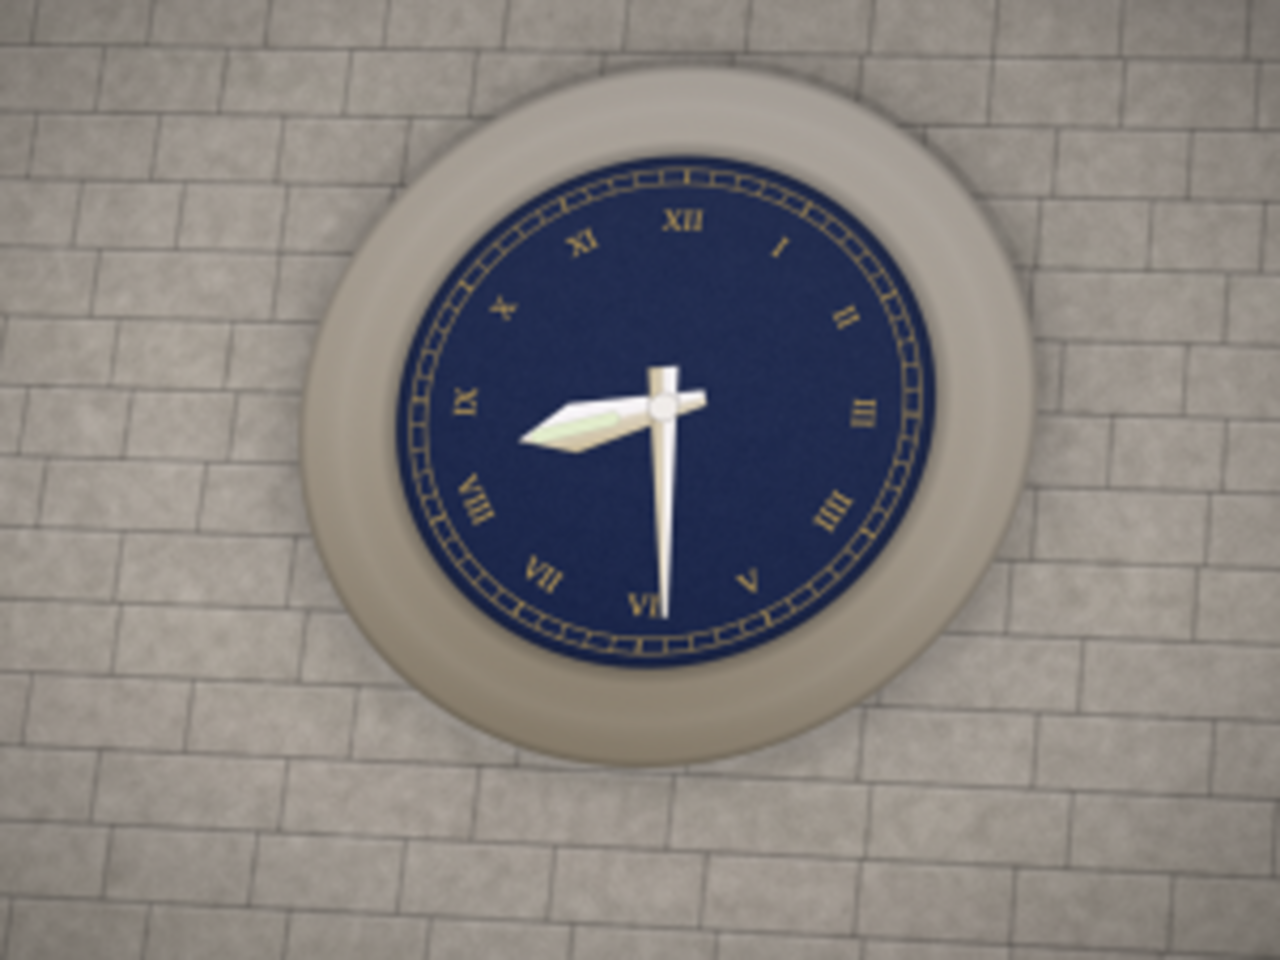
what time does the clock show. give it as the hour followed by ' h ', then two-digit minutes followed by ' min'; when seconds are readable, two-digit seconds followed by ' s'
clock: 8 h 29 min
